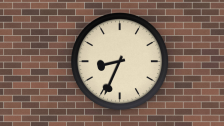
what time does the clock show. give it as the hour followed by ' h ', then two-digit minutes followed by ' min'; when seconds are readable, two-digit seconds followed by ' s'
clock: 8 h 34 min
